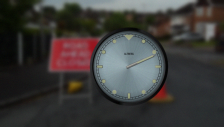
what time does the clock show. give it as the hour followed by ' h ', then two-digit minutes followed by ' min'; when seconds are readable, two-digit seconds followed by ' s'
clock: 2 h 11 min
